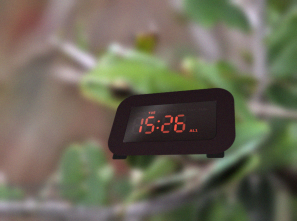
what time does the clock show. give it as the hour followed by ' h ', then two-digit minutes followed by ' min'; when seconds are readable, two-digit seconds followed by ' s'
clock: 15 h 26 min
